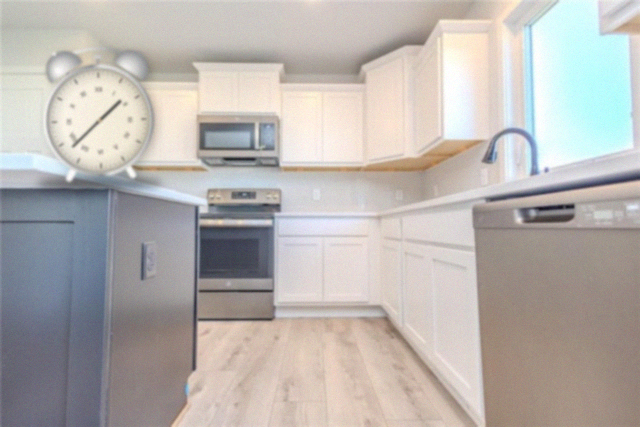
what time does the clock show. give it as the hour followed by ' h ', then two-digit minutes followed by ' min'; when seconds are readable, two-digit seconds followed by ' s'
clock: 1 h 38 min
